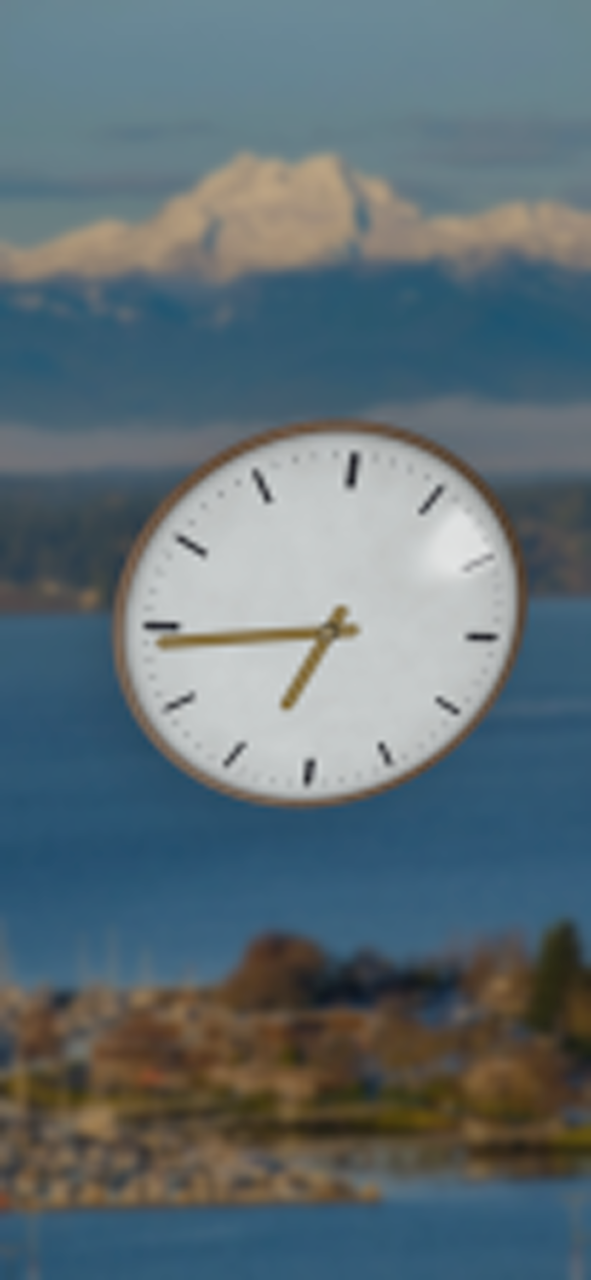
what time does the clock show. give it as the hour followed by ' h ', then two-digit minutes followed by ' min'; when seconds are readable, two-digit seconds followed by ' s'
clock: 6 h 44 min
